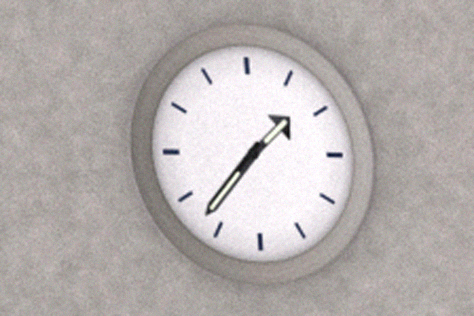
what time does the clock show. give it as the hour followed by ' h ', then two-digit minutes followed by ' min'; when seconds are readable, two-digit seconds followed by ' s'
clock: 1 h 37 min
